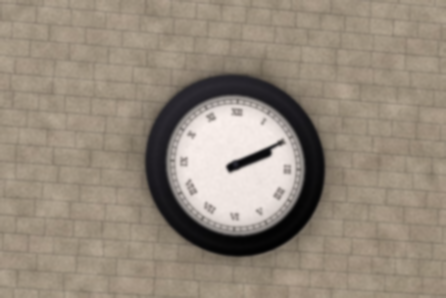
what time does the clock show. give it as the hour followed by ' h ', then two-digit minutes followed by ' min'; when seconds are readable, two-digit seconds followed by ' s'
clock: 2 h 10 min
